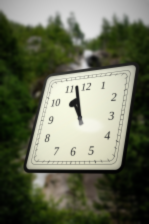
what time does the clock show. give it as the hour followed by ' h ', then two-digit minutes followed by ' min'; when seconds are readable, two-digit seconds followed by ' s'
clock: 10 h 57 min
